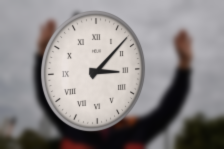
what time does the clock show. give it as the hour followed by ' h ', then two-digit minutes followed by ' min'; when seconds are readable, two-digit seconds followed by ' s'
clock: 3 h 08 min
